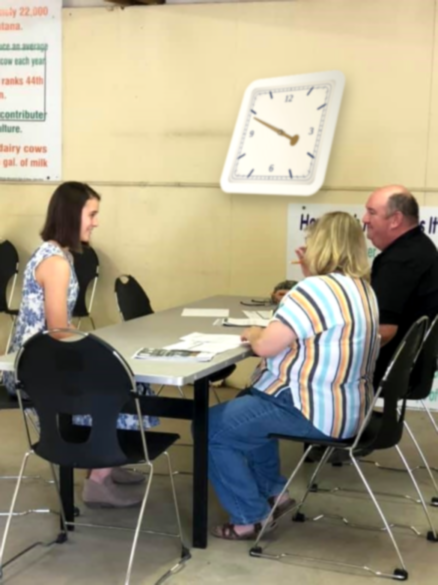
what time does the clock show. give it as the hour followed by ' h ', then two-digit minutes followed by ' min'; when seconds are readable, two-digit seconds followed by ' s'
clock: 3 h 49 min
